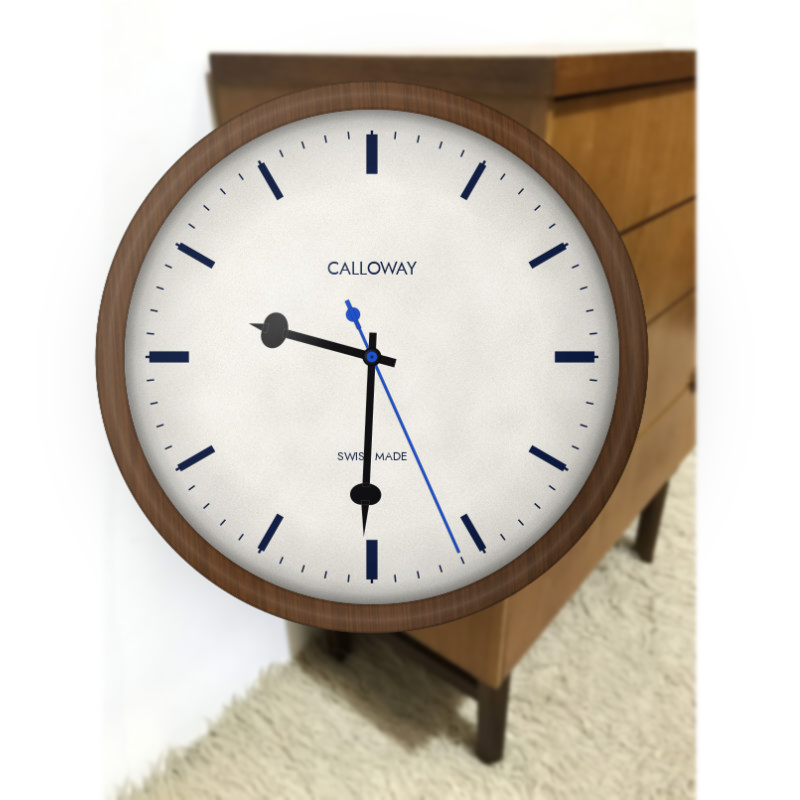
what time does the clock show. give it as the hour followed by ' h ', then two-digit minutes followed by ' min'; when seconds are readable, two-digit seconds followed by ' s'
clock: 9 h 30 min 26 s
